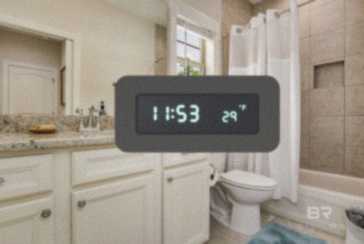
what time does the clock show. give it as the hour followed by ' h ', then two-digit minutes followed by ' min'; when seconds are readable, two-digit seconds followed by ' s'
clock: 11 h 53 min
